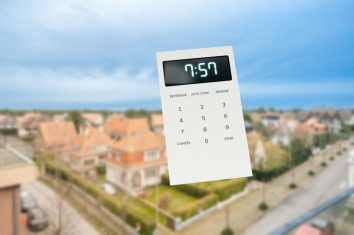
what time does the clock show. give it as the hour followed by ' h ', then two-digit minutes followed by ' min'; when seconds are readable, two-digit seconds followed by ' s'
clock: 7 h 57 min
